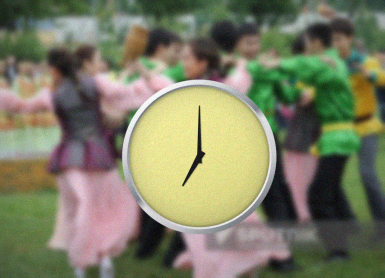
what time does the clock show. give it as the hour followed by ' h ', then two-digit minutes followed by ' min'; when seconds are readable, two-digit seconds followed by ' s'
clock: 7 h 00 min
